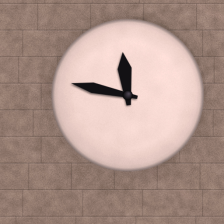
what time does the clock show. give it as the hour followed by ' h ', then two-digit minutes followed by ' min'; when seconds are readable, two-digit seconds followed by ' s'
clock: 11 h 47 min
